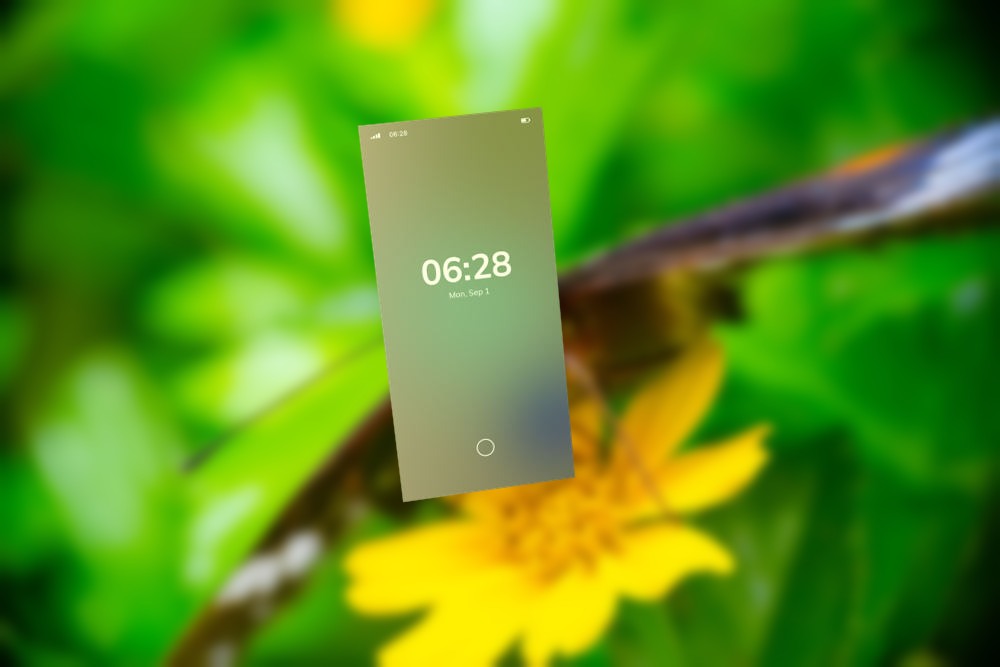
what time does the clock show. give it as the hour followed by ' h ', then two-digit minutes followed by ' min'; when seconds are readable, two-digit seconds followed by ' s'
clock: 6 h 28 min
